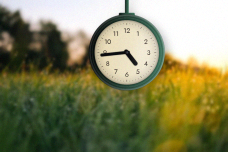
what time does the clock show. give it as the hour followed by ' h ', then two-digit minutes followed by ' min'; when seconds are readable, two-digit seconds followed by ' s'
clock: 4 h 44 min
